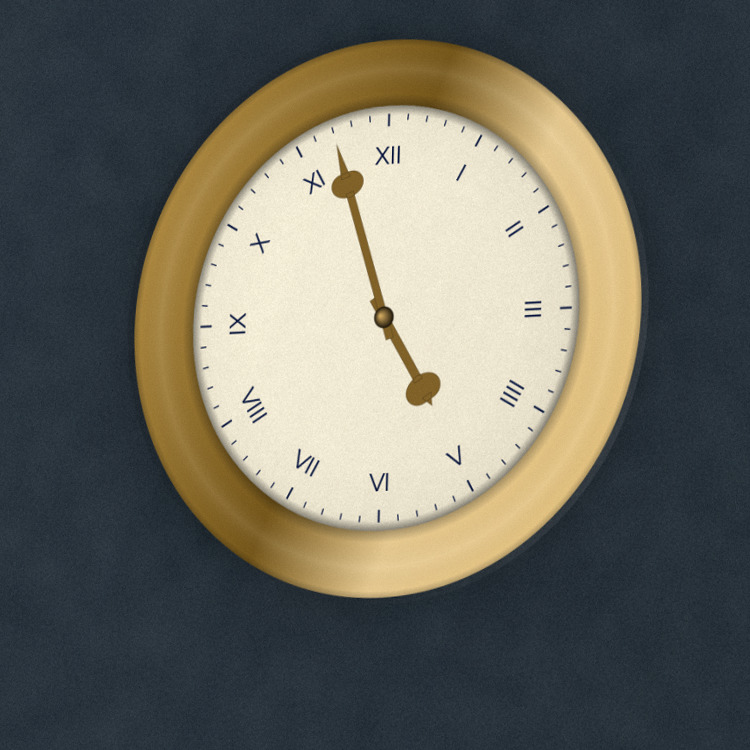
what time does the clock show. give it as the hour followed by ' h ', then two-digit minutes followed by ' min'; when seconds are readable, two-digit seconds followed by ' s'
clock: 4 h 57 min
